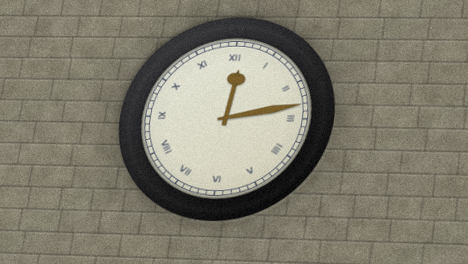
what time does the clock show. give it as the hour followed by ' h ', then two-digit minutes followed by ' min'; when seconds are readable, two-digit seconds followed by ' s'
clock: 12 h 13 min
